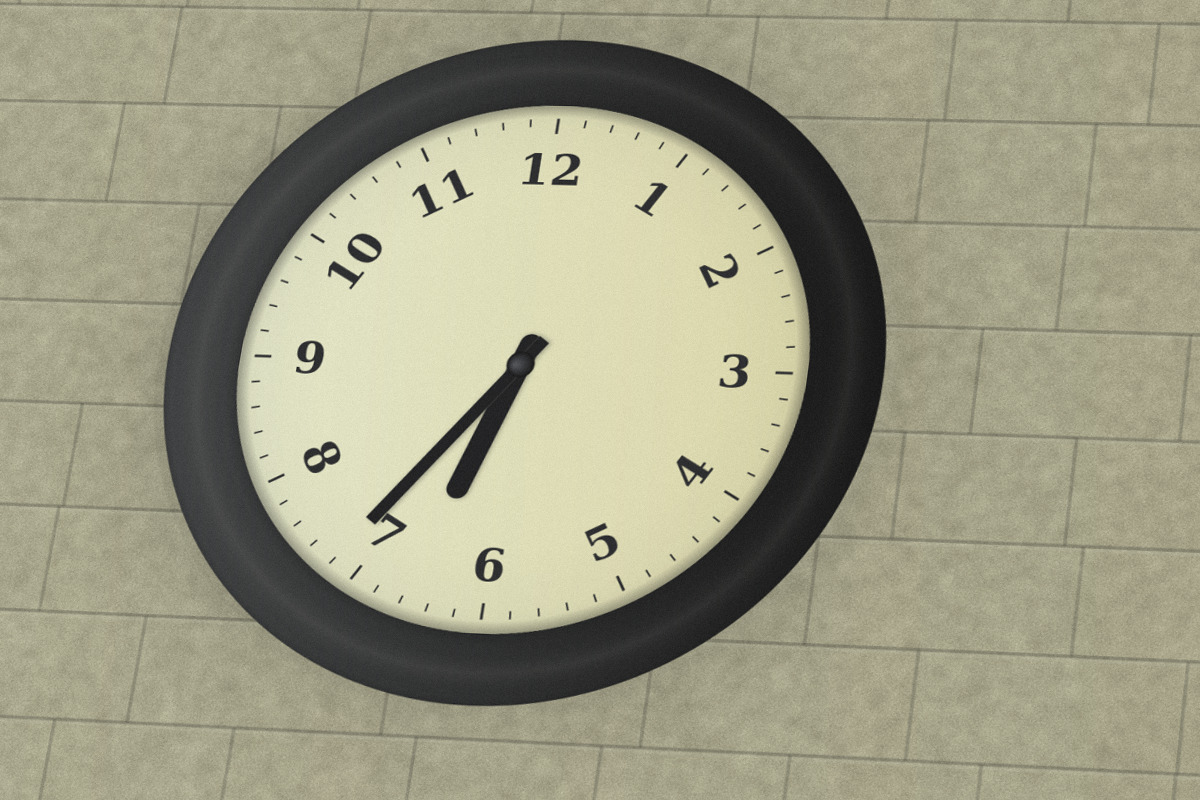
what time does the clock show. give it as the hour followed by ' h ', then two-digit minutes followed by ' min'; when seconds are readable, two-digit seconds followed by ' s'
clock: 6 h 36 min
